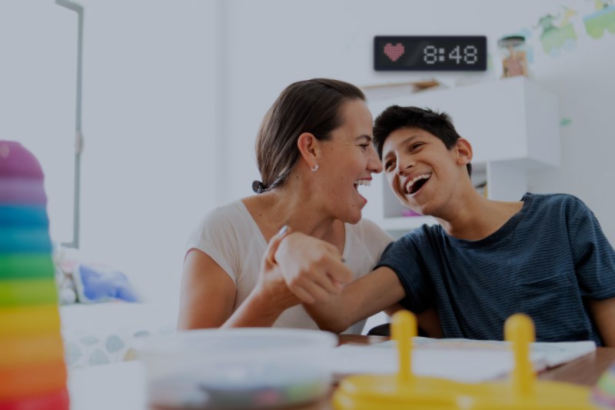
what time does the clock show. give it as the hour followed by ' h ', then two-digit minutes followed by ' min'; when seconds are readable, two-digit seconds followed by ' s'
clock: 8 h 48 min
